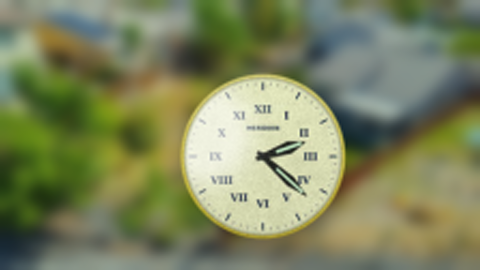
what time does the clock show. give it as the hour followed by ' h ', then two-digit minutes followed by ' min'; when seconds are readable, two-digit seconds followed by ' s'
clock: 2 h 22 min
